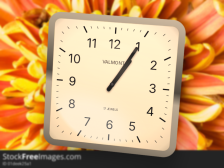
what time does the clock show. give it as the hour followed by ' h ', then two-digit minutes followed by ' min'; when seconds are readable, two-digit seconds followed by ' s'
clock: 1 h 05 min
